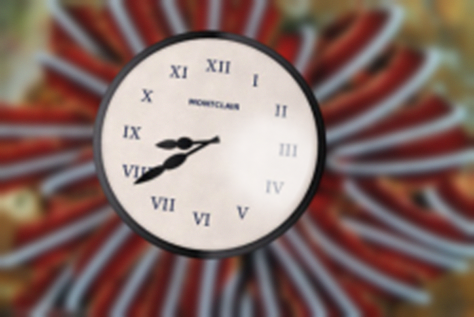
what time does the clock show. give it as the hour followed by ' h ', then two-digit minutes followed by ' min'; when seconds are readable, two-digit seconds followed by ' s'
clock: 8 h 39 min
